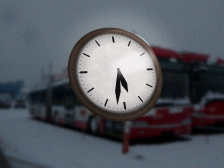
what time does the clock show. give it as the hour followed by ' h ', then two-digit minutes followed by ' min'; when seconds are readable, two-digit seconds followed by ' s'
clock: 5 h 32 min
